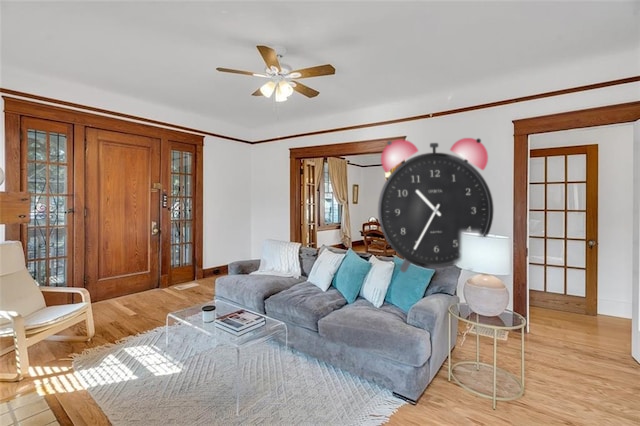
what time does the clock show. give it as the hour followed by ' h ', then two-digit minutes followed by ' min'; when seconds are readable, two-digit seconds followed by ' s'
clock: 10 h 35 min
